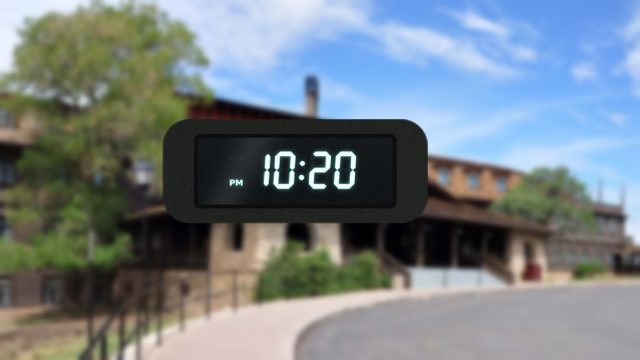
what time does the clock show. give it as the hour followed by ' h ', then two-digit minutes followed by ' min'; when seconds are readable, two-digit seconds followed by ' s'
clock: 10 h 20 min
